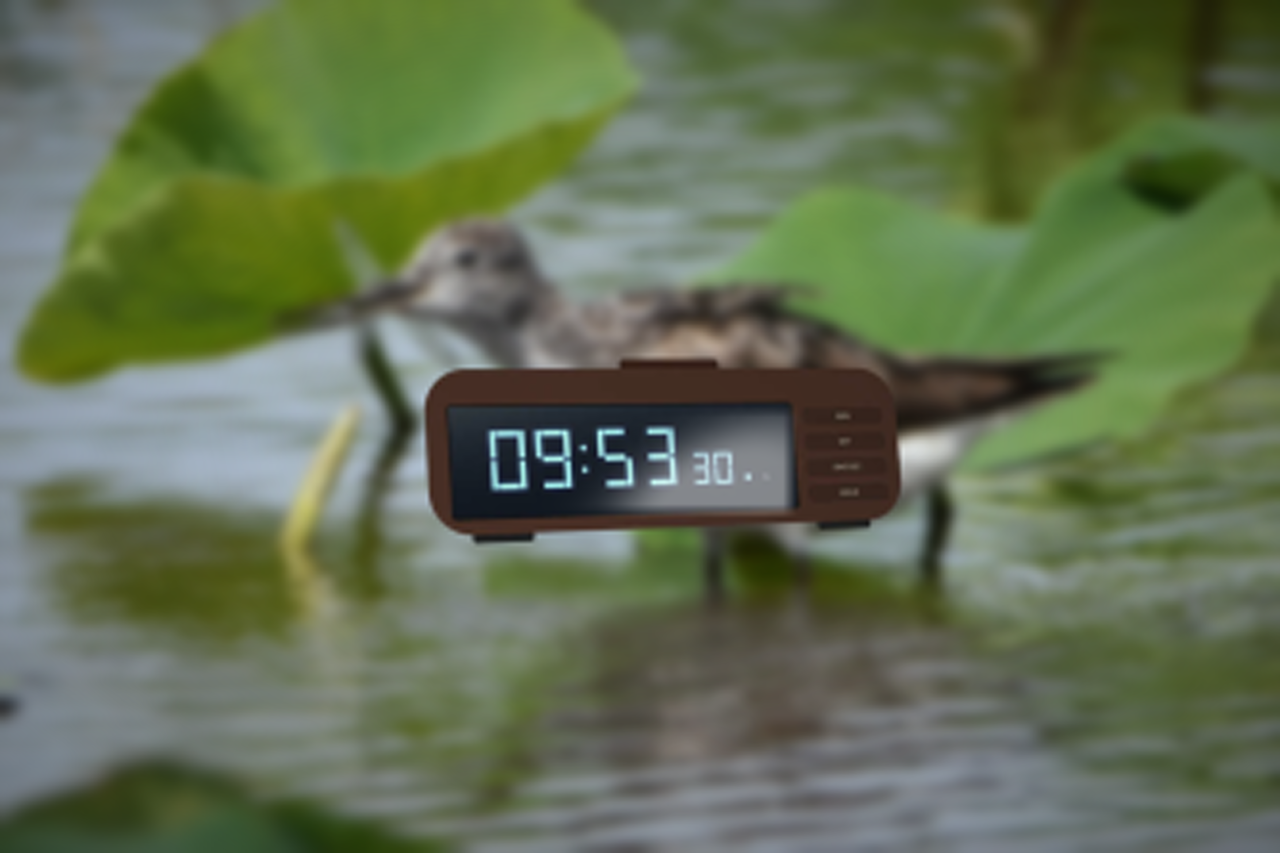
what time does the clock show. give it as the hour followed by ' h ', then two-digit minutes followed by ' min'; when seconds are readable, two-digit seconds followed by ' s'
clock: 9 h 53 min 30 s
